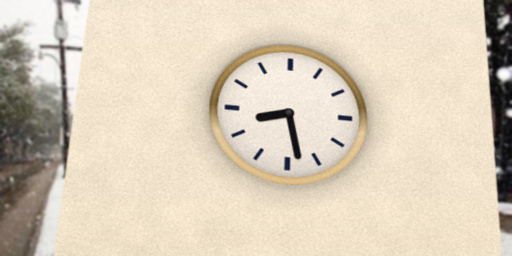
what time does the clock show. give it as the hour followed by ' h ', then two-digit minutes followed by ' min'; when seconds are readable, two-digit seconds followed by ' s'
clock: 8 h 28 min
